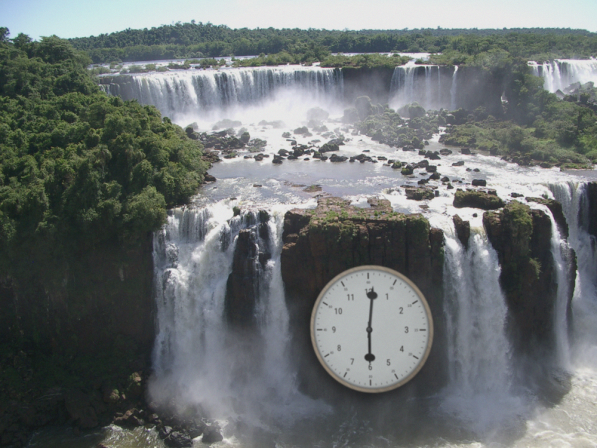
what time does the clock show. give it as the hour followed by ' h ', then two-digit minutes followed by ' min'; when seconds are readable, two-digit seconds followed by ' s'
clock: 6 h 01 min
